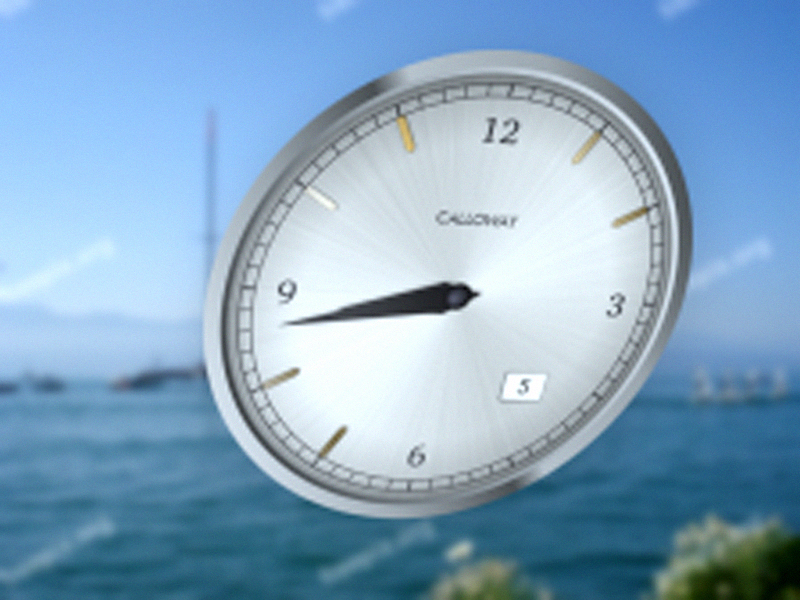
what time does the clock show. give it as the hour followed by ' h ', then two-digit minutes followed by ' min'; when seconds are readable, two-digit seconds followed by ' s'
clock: 8 h 43 min
